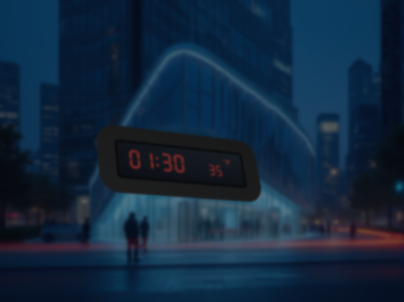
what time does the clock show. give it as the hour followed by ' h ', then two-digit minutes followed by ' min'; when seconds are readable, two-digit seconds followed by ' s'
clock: 1 h 30 min
